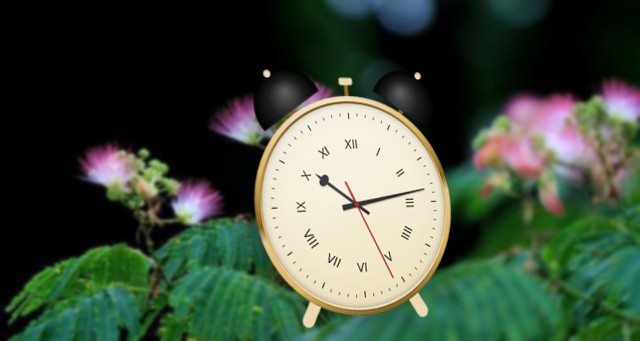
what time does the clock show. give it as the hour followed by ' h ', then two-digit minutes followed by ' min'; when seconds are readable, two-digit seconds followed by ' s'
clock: 10 h 13 min 26 s
